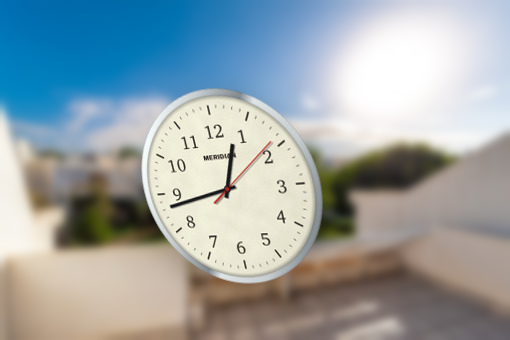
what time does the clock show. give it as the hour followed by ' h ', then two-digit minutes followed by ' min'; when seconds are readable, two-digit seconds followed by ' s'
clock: 12 h 43 min 09 s
